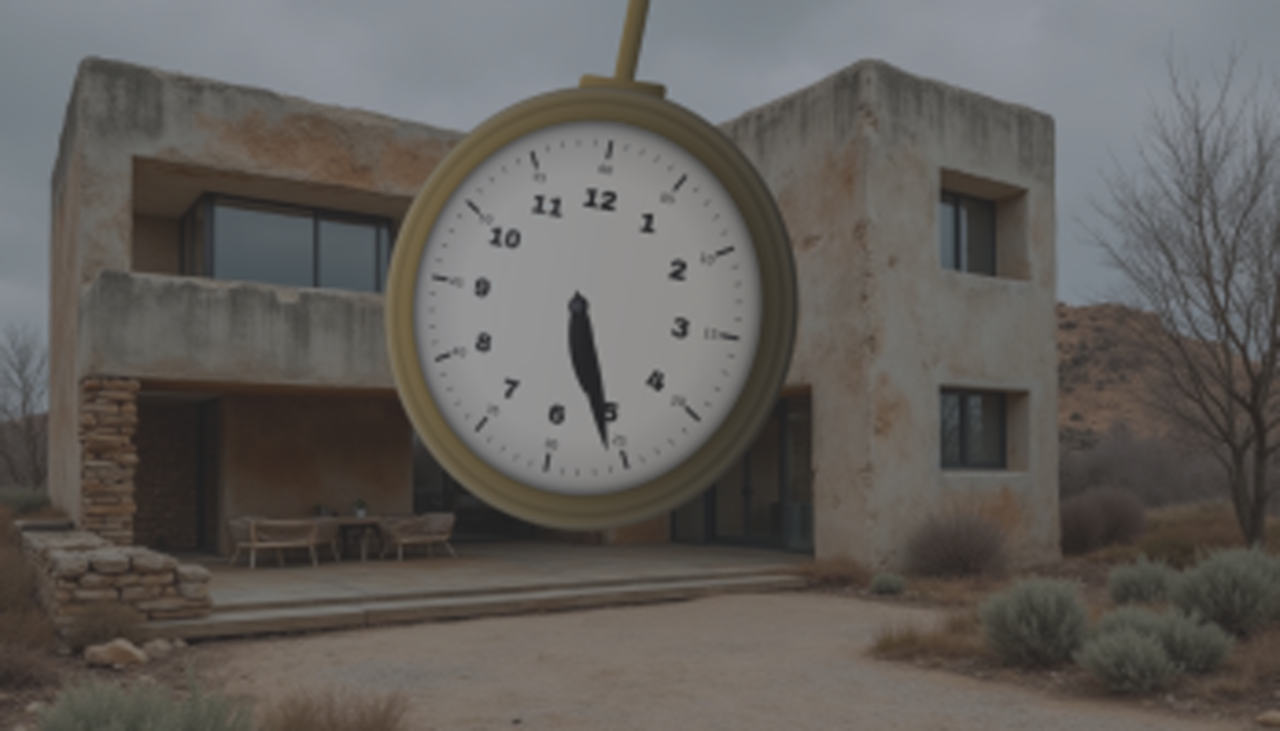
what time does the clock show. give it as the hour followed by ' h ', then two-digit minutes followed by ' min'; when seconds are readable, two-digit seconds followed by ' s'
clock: 5 h 26 min
